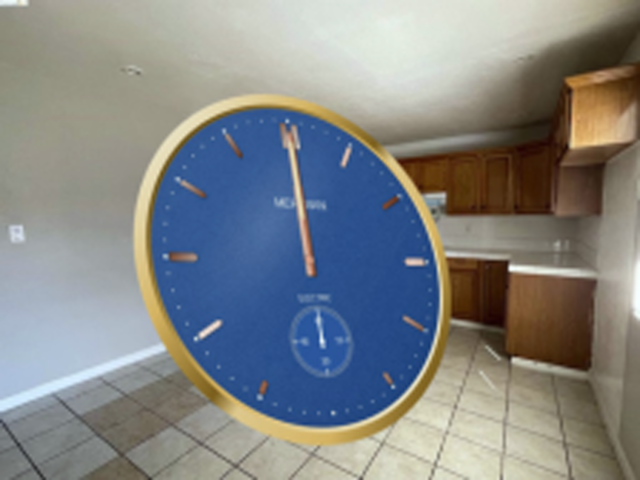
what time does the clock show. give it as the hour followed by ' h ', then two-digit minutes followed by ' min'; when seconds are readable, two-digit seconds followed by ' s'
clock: 12 h 00 min
